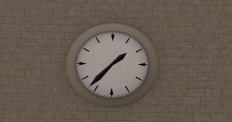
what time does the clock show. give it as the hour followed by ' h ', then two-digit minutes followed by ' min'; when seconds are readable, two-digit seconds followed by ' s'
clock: 1 h 37 min
